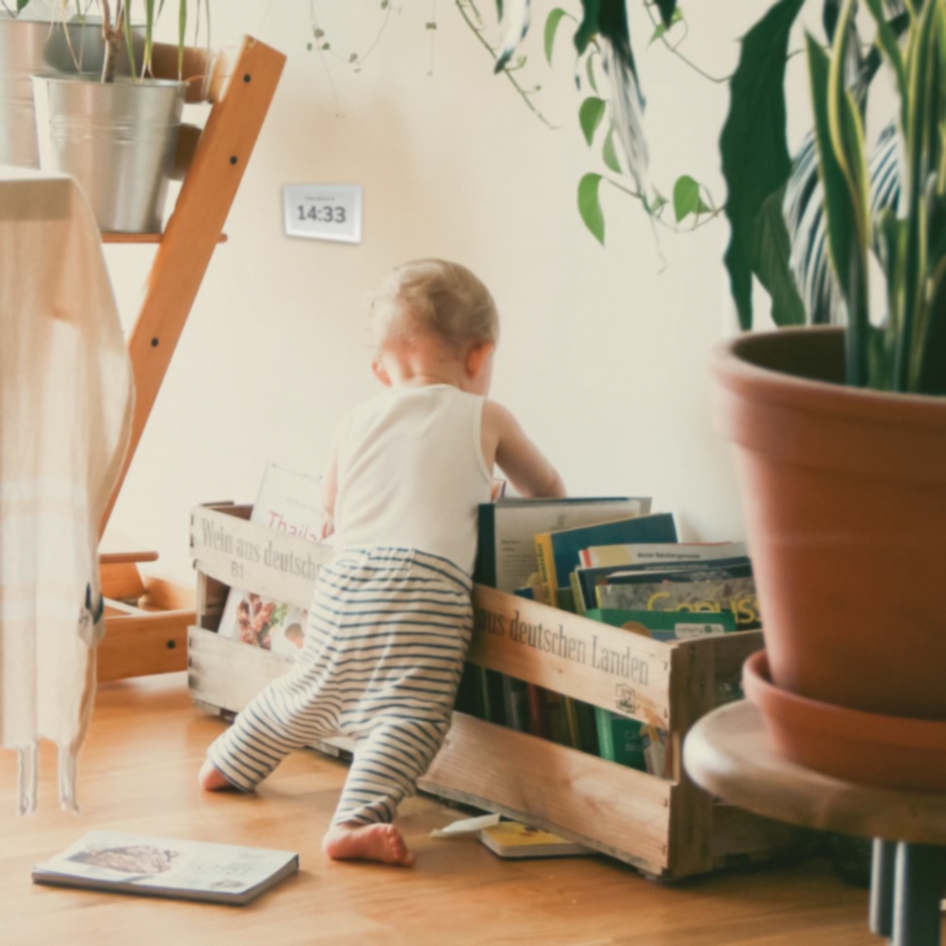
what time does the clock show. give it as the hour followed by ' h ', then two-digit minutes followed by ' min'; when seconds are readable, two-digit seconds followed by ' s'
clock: 14 h 33 min
